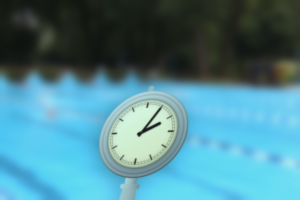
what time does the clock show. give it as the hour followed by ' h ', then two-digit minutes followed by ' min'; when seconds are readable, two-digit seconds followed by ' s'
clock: 2 h 05 min
